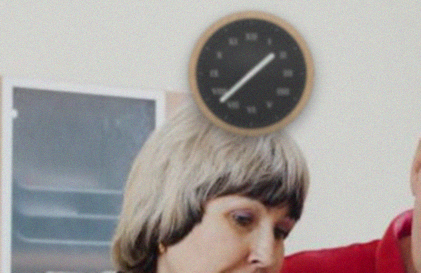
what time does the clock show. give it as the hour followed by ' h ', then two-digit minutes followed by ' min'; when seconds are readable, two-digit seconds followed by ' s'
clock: 1 h 38 min
